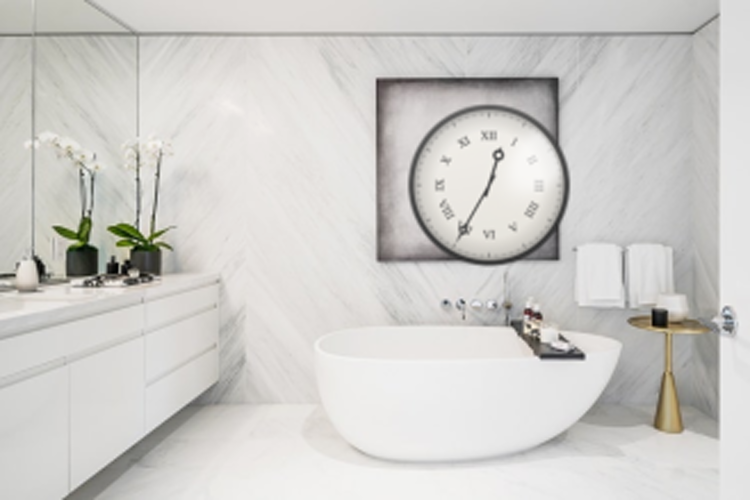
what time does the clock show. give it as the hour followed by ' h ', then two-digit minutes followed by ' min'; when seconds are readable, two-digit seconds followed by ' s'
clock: 12 h 35 min
